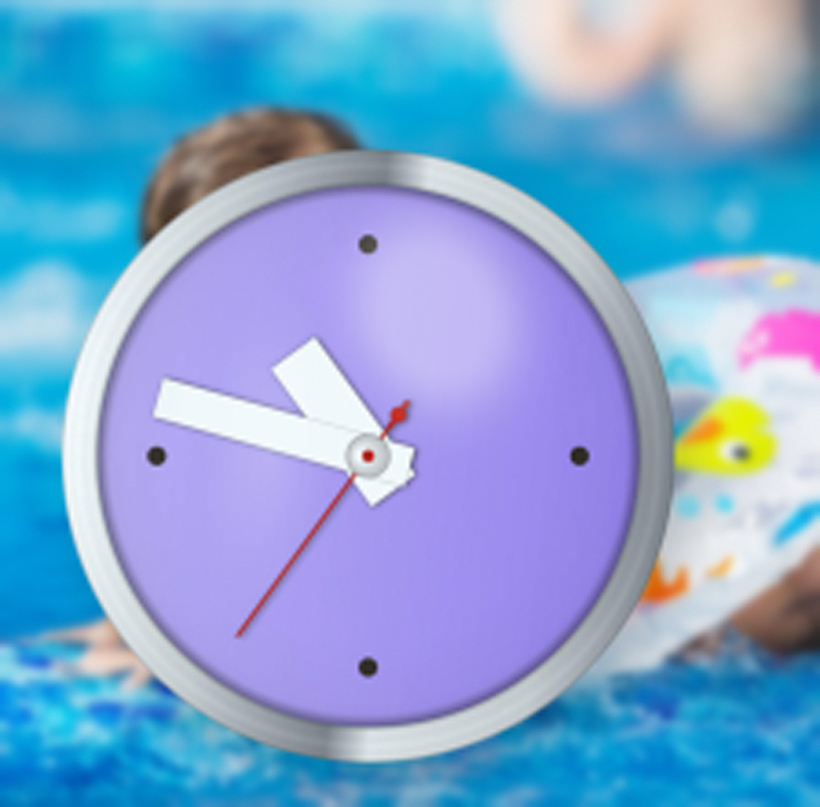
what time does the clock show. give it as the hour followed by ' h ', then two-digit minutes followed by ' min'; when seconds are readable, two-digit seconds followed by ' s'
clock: 10 h 47 min 36 s
